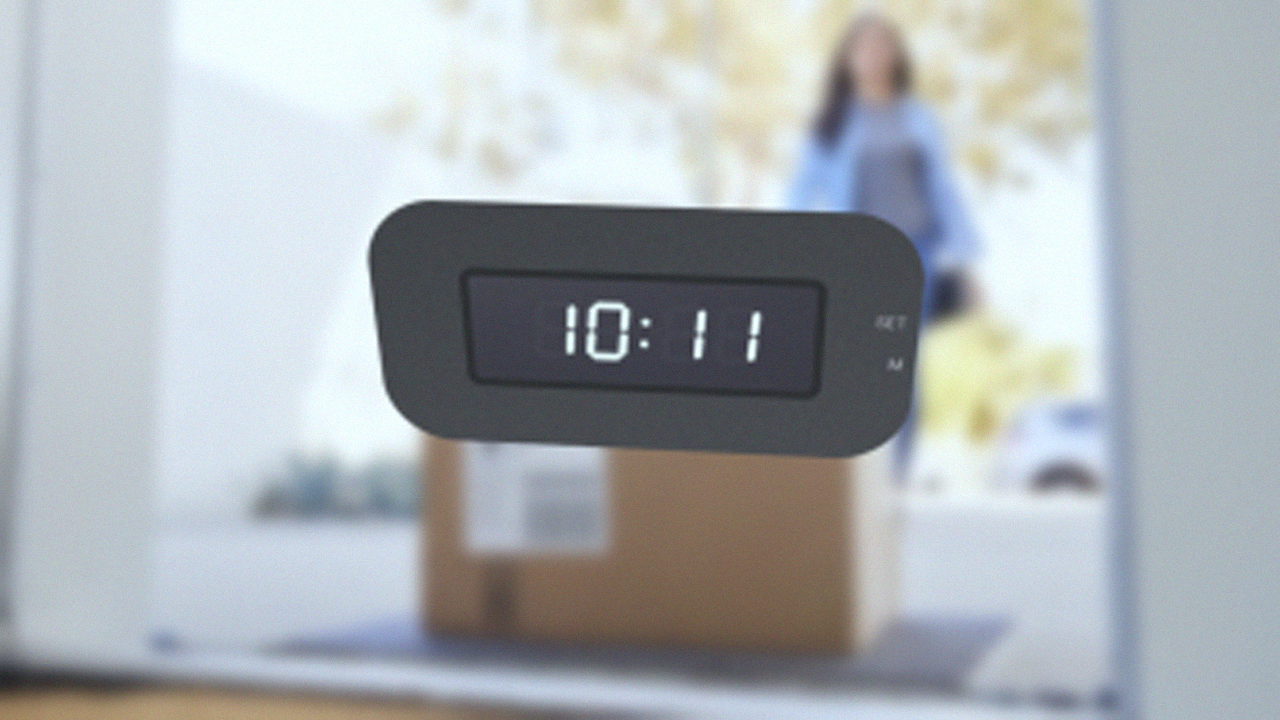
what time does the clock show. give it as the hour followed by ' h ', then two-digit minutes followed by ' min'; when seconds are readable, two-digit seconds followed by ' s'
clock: 10 h 11 min
